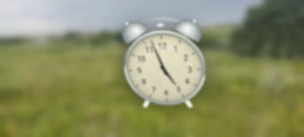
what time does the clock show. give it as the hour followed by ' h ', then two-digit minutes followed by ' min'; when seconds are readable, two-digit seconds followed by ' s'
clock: 4 h 57 min
